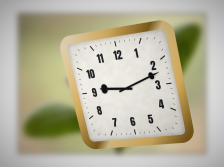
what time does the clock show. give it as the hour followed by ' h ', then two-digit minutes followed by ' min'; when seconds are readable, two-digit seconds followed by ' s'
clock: 9 h 12 min
